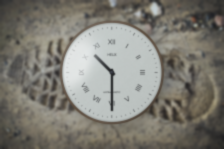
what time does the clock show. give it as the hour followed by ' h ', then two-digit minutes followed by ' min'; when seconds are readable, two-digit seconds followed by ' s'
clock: 10 h 30 min
